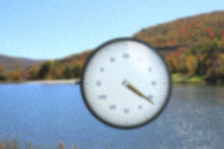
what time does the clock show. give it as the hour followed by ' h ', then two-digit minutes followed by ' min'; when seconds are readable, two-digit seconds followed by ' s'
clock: 4 h 21 min
